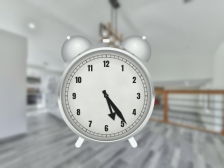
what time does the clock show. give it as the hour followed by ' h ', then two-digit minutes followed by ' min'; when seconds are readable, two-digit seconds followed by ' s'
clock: 5 h 24 min
